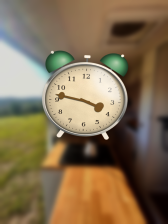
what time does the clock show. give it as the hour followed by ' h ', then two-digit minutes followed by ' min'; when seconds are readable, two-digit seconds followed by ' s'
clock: 3 h 47 min
